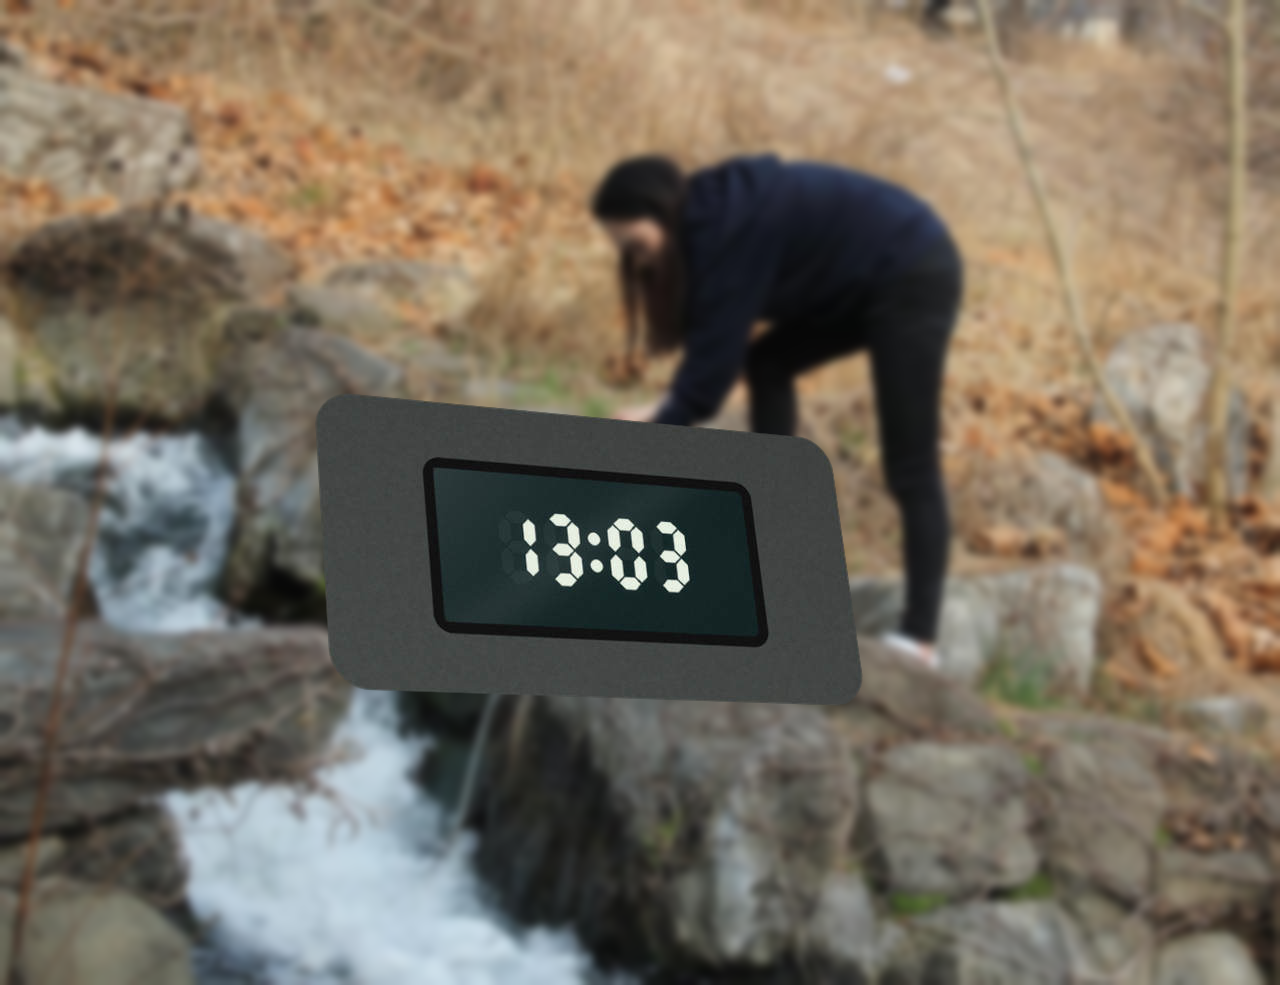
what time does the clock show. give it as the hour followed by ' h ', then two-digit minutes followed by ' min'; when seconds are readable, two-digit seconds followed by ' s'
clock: 13 h 03 min
